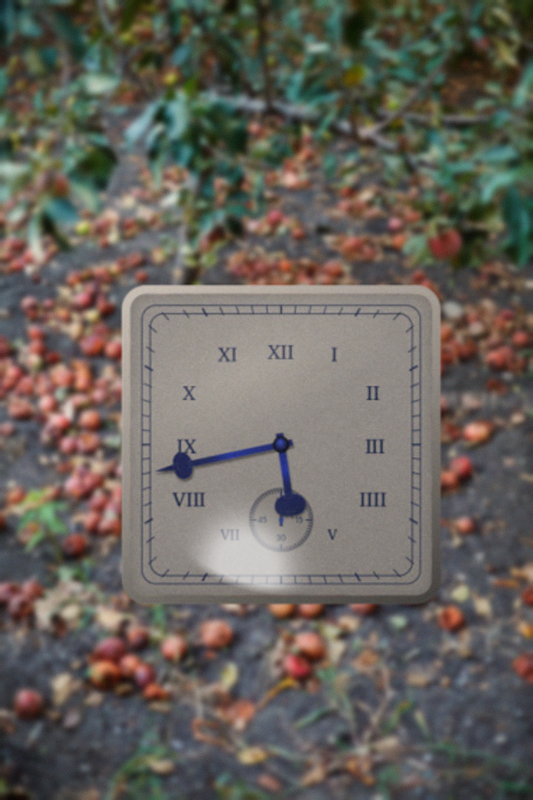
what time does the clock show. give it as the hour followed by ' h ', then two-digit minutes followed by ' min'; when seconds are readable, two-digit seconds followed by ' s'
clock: 5 h 43 min
